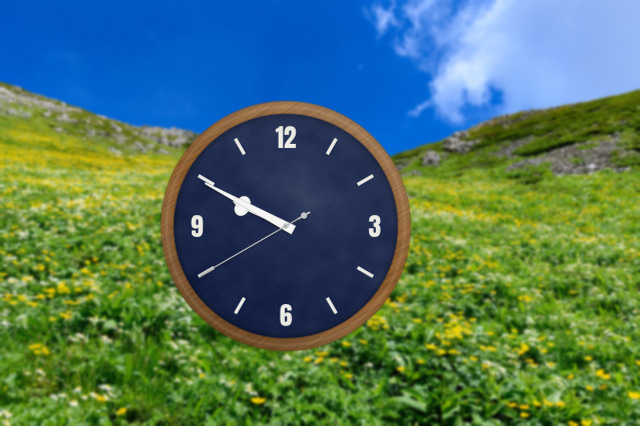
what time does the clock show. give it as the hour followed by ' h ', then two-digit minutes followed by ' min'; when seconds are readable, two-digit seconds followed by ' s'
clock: 9 h 49 min 40 s
